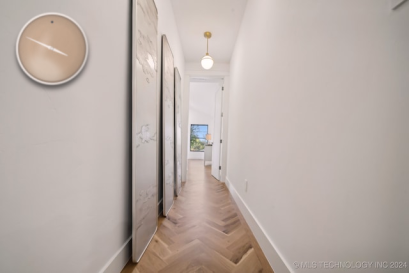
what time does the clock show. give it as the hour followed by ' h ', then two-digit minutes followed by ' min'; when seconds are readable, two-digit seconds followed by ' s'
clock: 3 h 49 min
